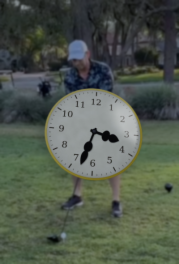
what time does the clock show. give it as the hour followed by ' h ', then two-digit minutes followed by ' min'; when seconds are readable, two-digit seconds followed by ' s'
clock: 3 h 33 min
